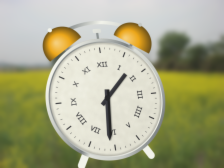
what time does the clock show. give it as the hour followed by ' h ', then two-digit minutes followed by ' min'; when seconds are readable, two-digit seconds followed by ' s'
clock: 1 h 31 min
